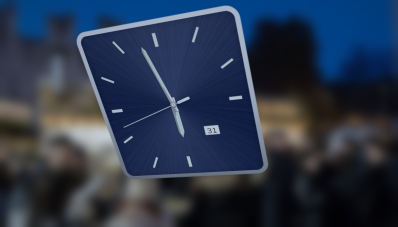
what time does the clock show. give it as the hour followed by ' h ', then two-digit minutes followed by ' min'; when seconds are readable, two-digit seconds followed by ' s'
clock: 5 h 57 min 42 s
